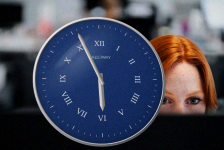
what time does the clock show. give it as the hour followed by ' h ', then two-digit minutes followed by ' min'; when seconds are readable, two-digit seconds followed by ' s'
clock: 5 h 56 min
